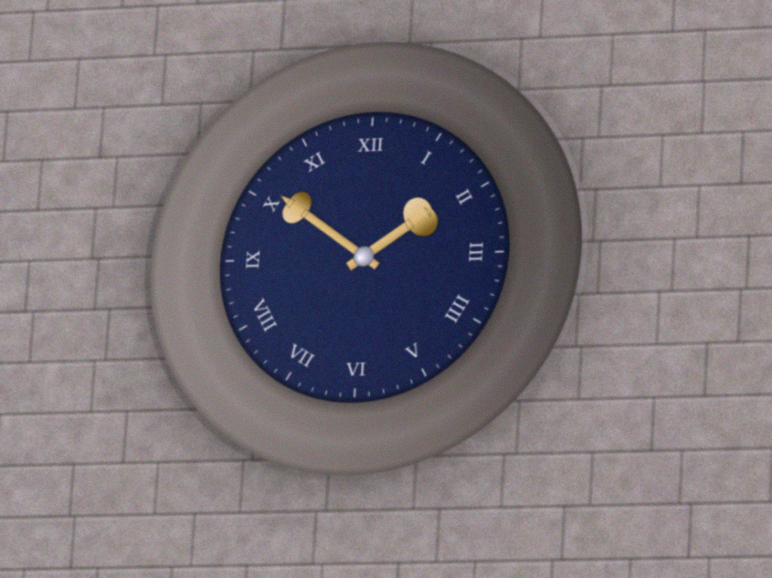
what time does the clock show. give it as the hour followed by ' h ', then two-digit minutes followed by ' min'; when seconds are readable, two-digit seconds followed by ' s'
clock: 1 h 51 min
